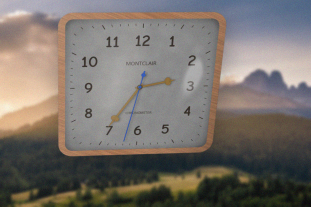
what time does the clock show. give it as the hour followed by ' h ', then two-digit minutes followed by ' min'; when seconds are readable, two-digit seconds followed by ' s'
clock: 2 h 35 min 32 s
